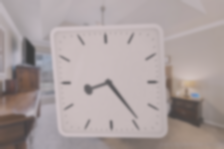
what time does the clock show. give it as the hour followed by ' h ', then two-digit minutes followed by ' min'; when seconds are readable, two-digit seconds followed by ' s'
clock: 8 h 24 min
